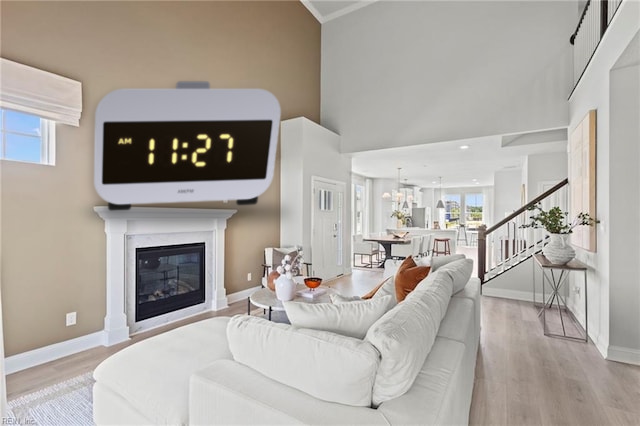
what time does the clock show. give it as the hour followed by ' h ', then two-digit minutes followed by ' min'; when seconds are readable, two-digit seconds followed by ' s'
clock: 11 h 27 min
